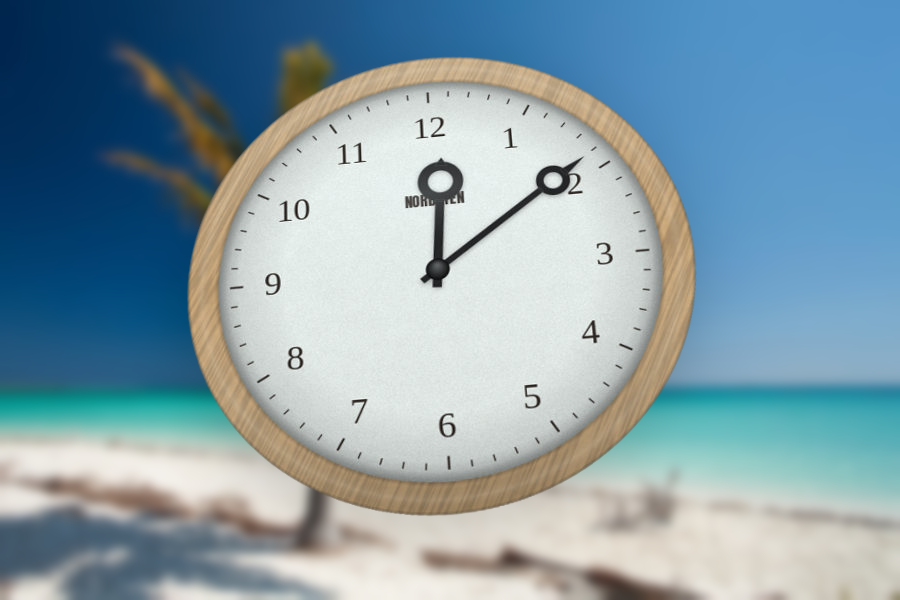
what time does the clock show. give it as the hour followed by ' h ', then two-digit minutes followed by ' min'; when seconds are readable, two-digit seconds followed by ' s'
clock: 12 h 09 min
